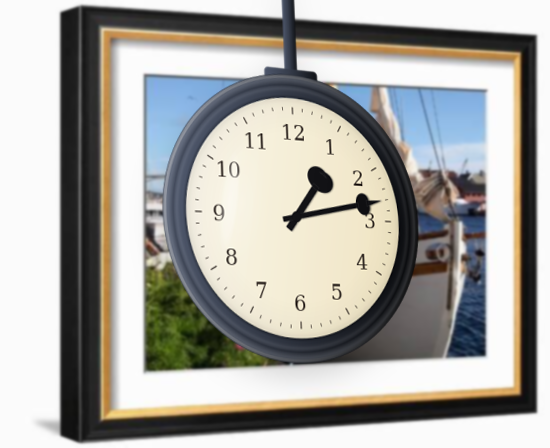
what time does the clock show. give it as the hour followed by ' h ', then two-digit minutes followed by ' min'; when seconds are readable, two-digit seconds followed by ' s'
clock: 1 h 13 min
